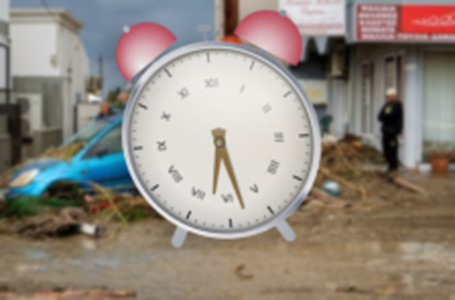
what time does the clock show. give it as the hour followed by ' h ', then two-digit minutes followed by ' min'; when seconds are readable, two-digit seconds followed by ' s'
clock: 6 h 28 min
